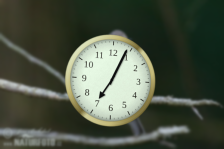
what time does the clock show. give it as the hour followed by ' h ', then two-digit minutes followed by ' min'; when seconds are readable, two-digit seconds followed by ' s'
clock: 7 h 04 min
